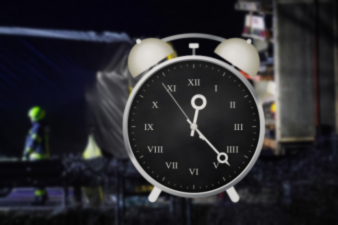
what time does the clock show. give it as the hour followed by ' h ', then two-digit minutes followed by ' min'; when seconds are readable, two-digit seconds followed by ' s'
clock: 12 h 22 min 54 s
